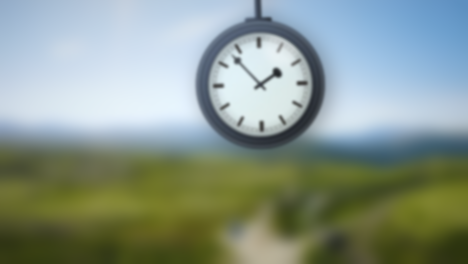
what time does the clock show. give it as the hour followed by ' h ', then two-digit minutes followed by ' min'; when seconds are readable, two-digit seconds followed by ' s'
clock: 1 h 53 min
